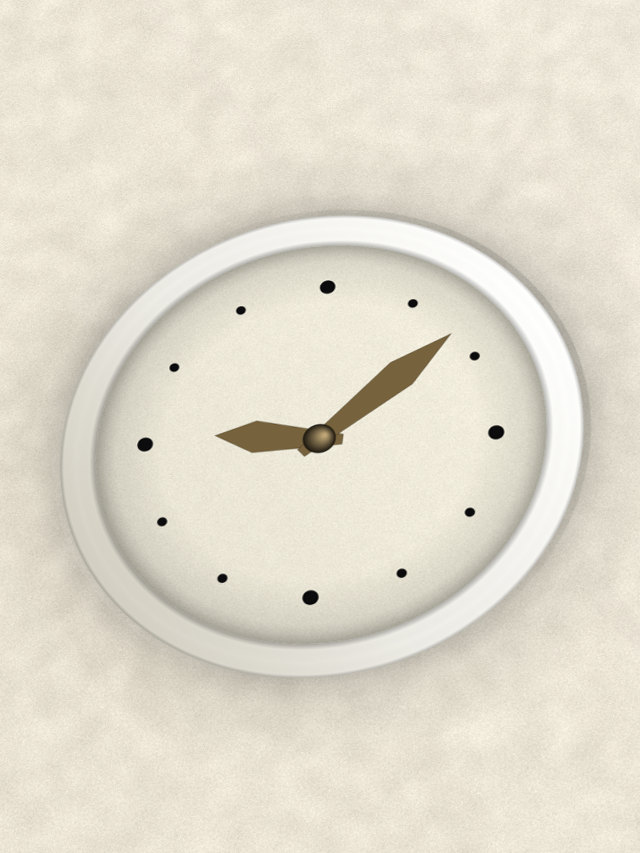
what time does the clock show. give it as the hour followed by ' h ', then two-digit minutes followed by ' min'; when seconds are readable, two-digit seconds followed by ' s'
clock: 9 h 08 min
